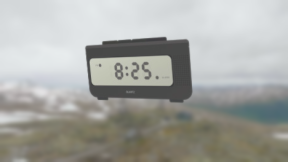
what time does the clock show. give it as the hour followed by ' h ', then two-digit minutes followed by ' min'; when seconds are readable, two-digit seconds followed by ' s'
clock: 8 h 25 min
